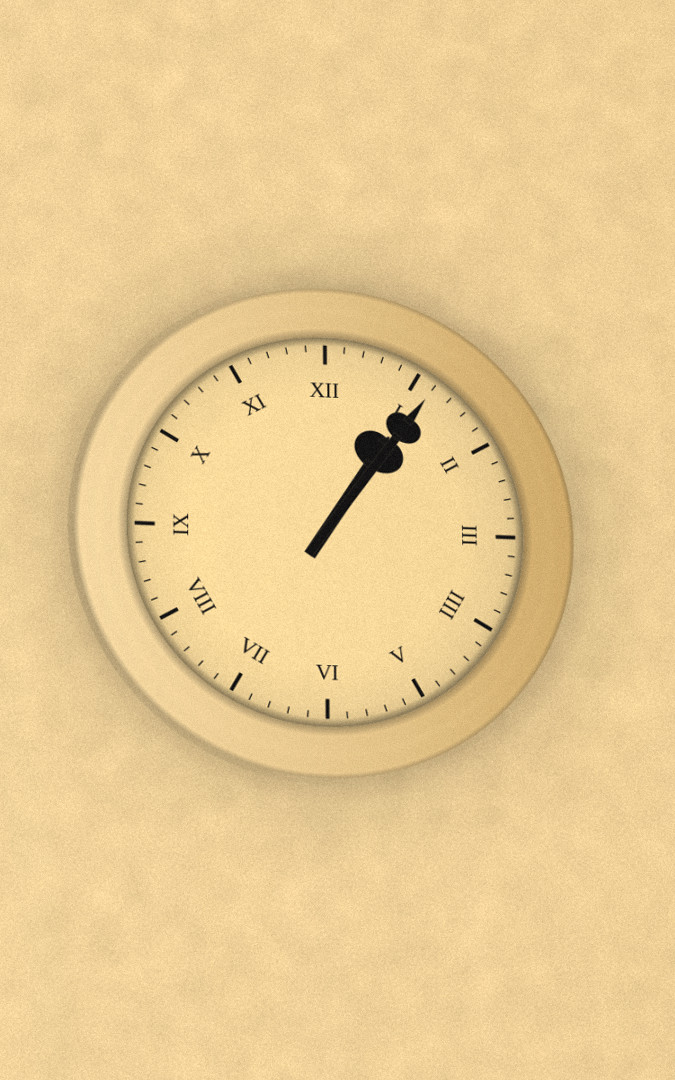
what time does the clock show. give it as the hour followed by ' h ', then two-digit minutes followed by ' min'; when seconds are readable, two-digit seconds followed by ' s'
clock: 1 h 06 min
